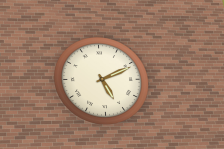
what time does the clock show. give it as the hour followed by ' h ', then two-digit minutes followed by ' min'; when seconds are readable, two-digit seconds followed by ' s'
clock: 5 h 11 min
